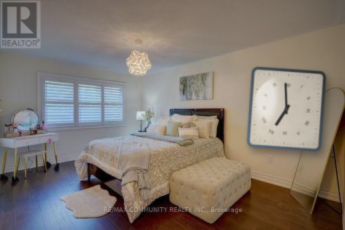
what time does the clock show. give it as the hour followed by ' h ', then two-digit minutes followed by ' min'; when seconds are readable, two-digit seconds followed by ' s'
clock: 6 h 59 min
